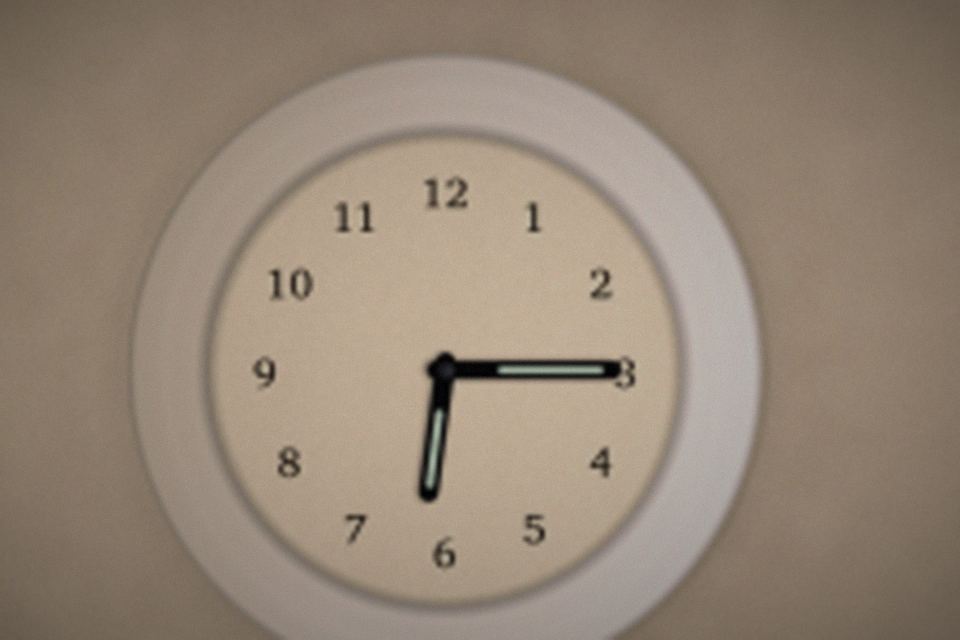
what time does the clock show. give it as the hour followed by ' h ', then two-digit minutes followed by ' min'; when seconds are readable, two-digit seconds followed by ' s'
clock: 6 h 15 min
